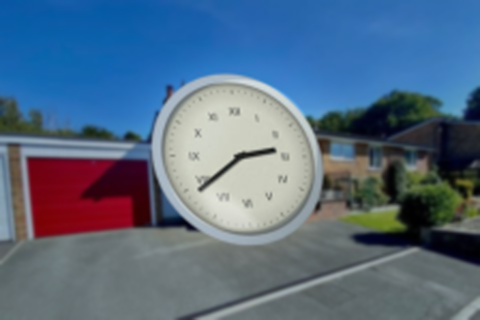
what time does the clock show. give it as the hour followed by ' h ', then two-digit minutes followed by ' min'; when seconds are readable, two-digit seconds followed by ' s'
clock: 2 h 39 min
